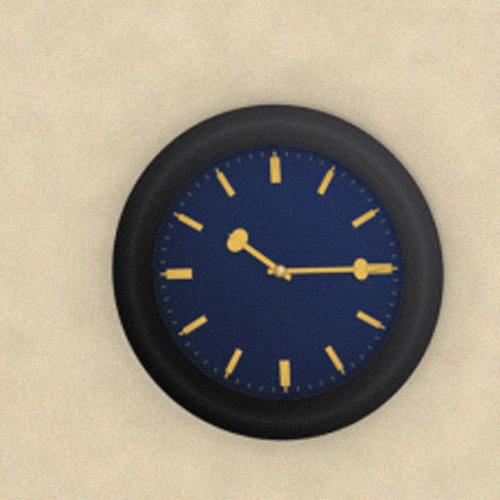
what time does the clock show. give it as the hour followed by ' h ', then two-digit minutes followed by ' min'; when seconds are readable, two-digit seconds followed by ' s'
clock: 10 h 15 min
